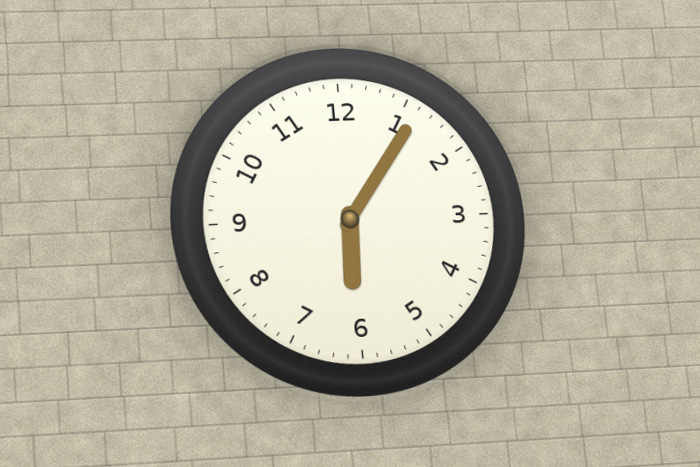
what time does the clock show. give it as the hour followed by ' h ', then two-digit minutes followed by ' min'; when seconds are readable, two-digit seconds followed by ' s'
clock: 6 h 06 min
